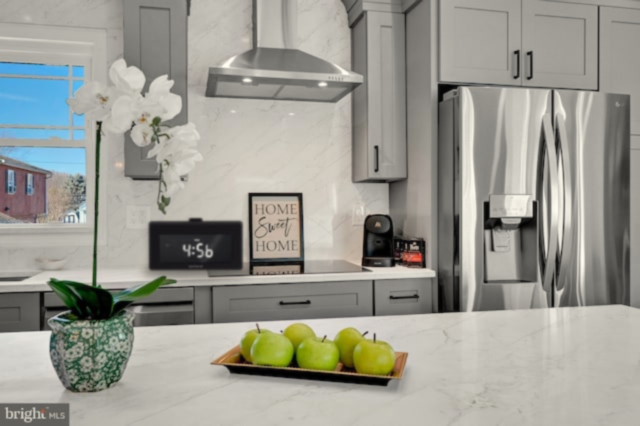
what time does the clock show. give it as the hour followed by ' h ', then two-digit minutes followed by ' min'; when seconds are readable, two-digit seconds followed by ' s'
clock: 4 h 56 min
